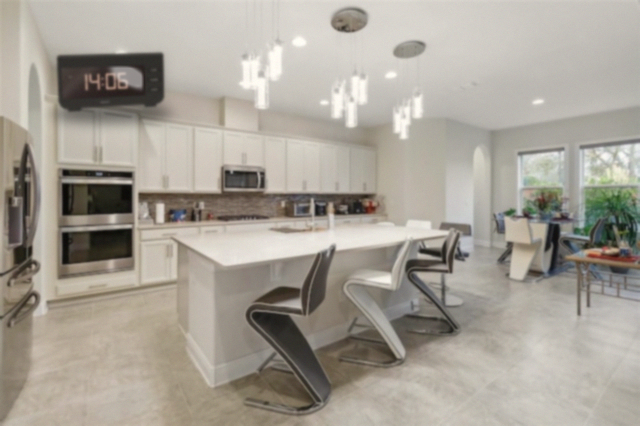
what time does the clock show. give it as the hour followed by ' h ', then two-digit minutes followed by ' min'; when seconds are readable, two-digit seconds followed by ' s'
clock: 14 h 06 min
